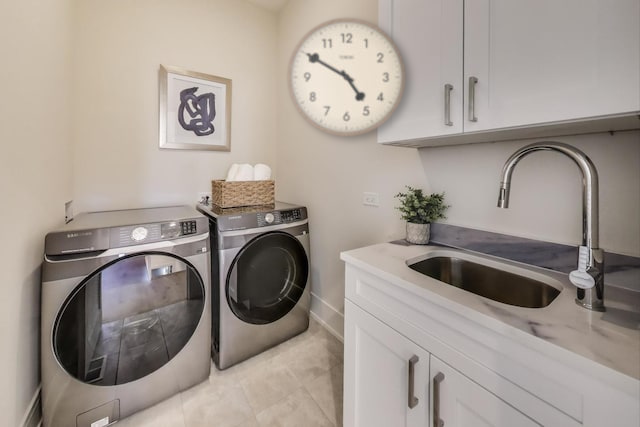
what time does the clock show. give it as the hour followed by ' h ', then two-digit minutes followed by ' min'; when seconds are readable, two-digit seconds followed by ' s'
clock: 4 h 50 min
